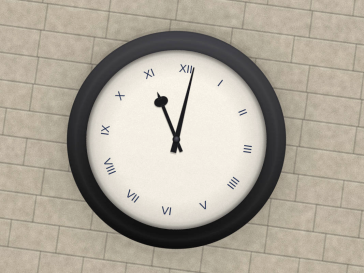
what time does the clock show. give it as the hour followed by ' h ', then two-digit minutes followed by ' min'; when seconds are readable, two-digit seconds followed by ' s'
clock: 11 h 01 min
